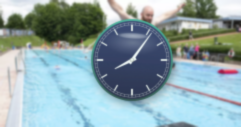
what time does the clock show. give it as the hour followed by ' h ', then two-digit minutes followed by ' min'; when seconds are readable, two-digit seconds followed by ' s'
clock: 8 h 06 min
